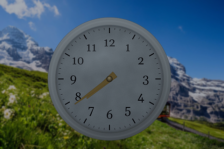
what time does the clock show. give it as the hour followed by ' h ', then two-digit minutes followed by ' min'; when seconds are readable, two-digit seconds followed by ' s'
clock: 7 h 39 min
